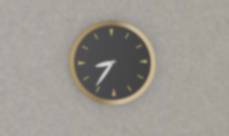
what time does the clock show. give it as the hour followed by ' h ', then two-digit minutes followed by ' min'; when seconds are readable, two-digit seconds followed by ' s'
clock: 8 h 36 min
